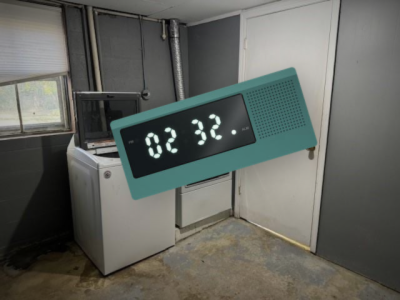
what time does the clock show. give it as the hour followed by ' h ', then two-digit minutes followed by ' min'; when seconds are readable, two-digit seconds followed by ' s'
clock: 2 h 32 min
